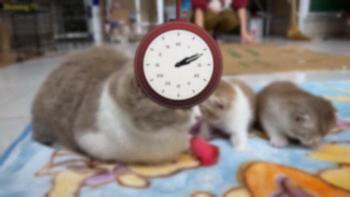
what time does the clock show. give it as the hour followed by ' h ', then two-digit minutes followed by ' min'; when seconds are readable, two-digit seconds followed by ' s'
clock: 2 h 11 min
